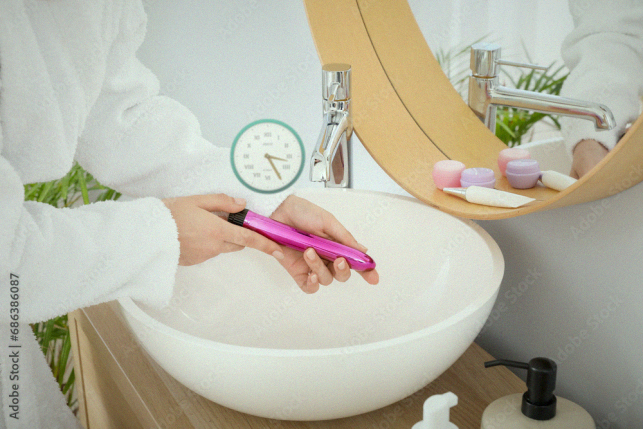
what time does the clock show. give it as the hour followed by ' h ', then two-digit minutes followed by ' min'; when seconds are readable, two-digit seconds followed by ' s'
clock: 3 h 25 min
